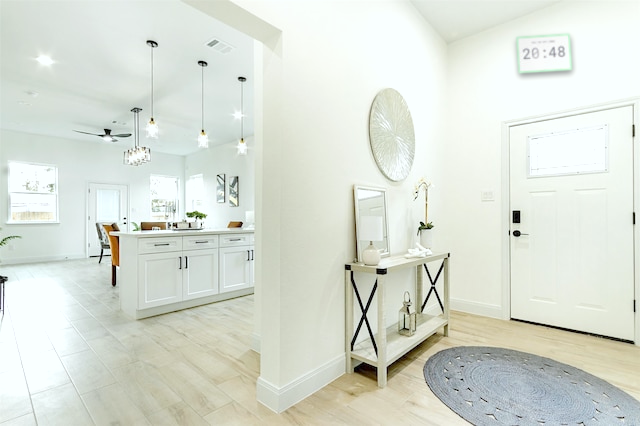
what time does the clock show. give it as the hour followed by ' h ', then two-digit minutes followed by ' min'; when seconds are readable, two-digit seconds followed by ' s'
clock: 20 h 48 min
